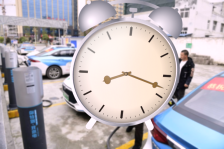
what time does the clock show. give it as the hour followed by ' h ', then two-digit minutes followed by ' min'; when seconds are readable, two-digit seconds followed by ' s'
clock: 8 h 18 min
